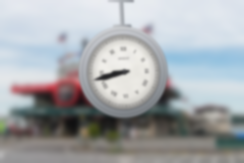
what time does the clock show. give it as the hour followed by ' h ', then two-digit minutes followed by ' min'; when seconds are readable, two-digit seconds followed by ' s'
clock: 8 h 43 min
